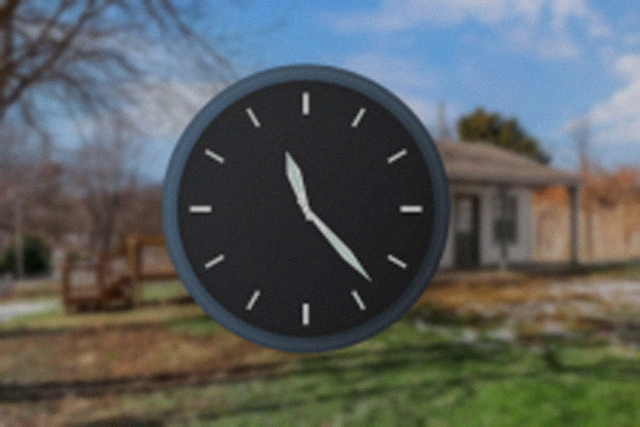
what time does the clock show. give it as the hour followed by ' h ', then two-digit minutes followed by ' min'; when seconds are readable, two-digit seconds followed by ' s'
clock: 11 h 23 min
